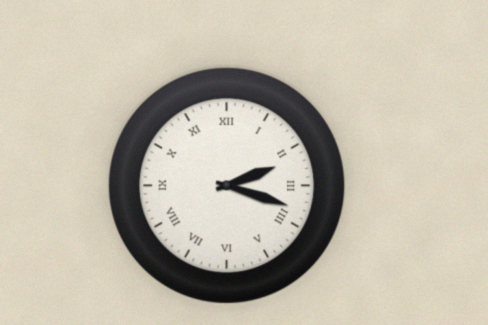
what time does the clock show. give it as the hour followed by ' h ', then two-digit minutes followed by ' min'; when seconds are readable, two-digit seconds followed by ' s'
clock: 2 h 18 min
